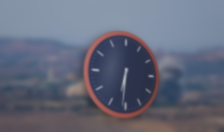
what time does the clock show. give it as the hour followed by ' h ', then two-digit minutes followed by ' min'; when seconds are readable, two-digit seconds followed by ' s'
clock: 6 h 31 min
